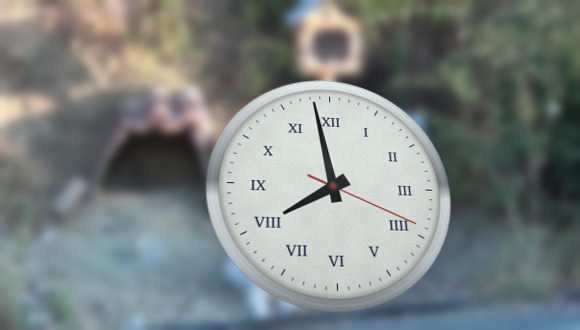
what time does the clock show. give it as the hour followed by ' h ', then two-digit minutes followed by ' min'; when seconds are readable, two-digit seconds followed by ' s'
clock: 7 h 58 min 19 s
